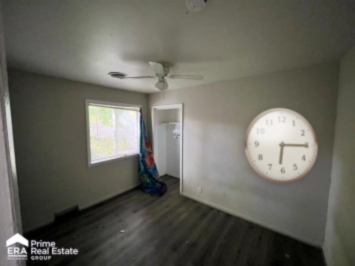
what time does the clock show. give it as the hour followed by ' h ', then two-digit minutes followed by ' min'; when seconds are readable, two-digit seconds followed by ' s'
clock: 6 h 15 min
